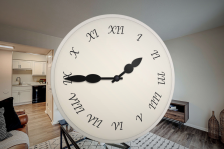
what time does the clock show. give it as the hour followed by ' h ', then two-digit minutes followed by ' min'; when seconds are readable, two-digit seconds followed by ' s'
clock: 1 h 45 min
